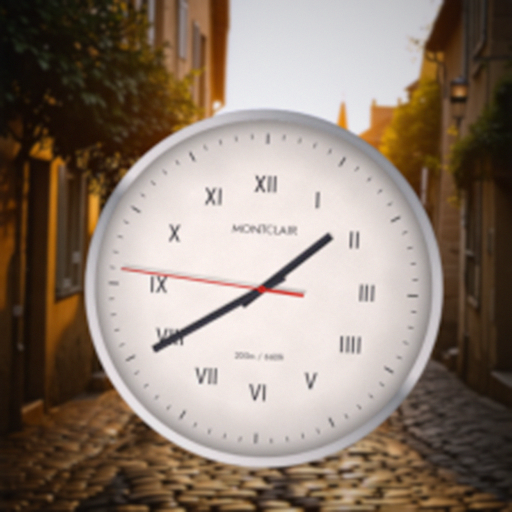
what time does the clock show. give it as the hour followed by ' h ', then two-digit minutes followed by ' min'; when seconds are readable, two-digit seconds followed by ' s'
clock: 1 h 39 min 46 s
